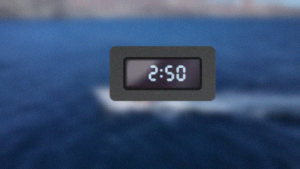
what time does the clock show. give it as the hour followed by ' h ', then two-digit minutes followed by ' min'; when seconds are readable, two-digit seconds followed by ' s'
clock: 2 h 50 min
